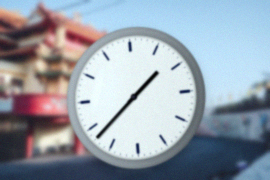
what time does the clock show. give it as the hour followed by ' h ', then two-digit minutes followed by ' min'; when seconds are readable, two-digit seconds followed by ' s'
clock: 1 h 38 min
